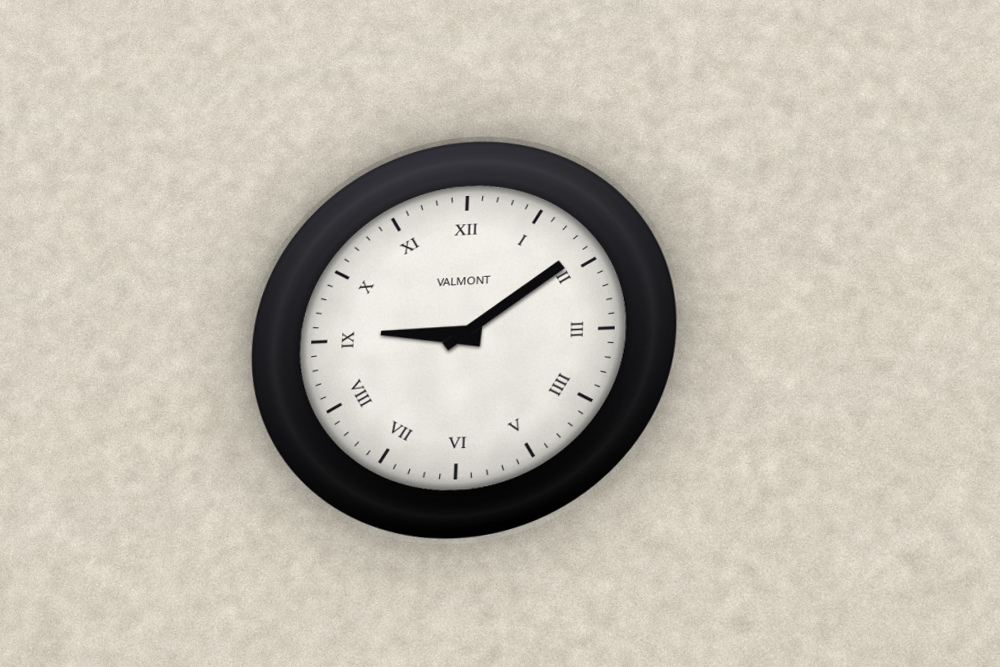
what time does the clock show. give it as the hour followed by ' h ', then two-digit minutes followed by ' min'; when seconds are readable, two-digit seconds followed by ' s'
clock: 9 h 09 min
